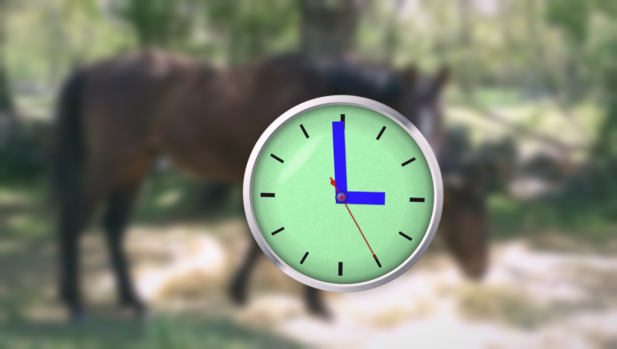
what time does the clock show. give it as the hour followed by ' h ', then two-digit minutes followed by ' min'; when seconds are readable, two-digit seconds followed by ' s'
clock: 2 h 59 min 25 s
